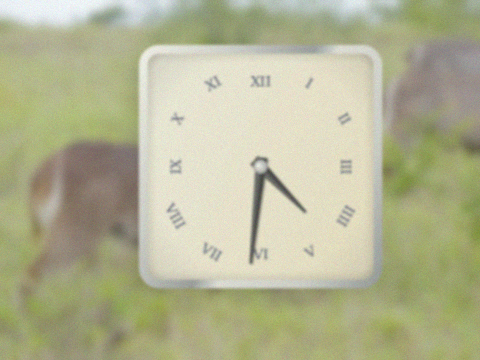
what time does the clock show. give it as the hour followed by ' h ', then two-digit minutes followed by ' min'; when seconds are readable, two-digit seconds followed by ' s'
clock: 4 h 31 min
